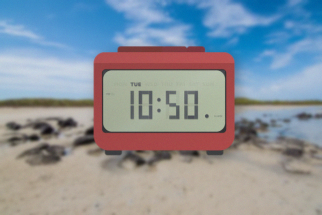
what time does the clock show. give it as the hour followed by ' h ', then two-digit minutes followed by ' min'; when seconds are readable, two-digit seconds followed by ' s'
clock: 10 h 50 min
